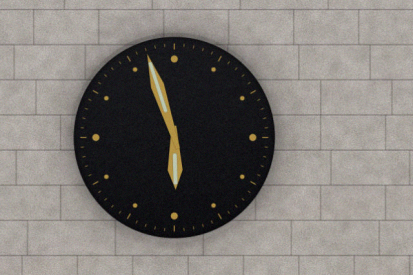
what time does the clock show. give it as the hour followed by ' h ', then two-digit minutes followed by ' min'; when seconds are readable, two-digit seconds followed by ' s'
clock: 5 h 57 min
